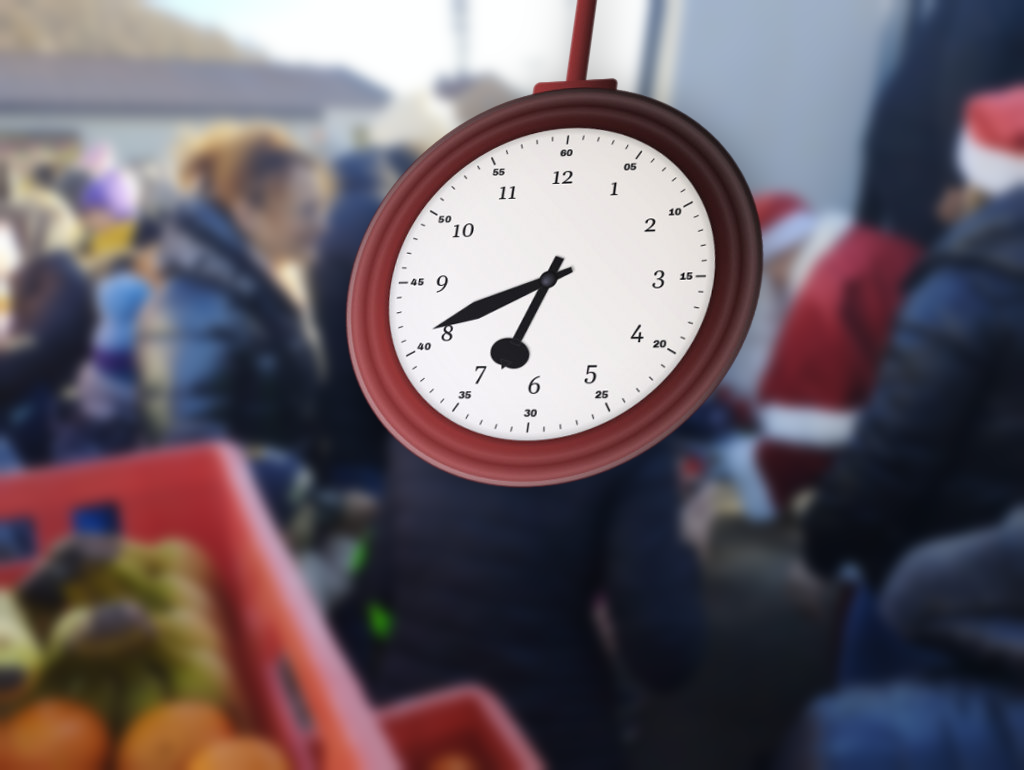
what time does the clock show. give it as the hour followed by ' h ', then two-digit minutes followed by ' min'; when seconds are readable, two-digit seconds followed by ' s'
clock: 6 h 41 min
